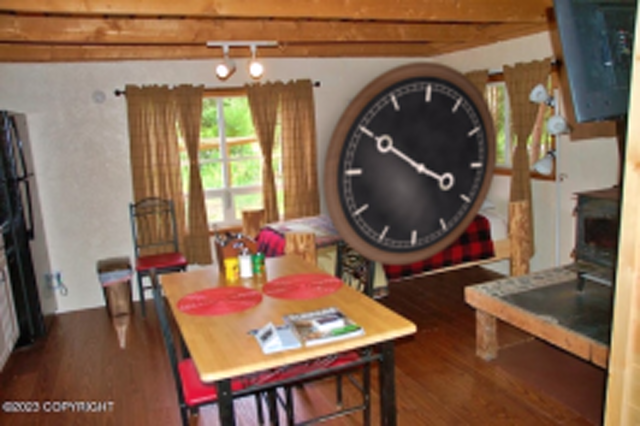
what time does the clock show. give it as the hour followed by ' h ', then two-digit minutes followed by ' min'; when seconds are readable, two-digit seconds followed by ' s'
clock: 3 h 50 min
